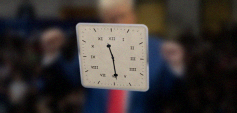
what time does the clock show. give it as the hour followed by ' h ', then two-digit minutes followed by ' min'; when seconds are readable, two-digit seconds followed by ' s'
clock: 11 h 29 min
